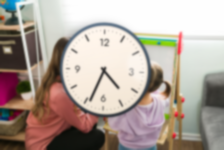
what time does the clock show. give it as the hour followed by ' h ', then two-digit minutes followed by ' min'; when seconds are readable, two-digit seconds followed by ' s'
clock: 4 h 34 min
